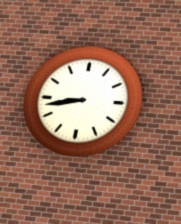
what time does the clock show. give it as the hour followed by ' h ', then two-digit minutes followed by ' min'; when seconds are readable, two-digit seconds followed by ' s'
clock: 8 h 43 min
